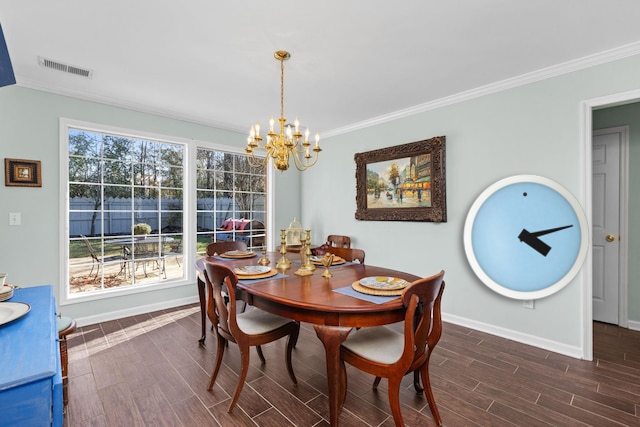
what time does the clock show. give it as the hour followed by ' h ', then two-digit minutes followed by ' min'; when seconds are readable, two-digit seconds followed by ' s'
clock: 4 h 13 min
